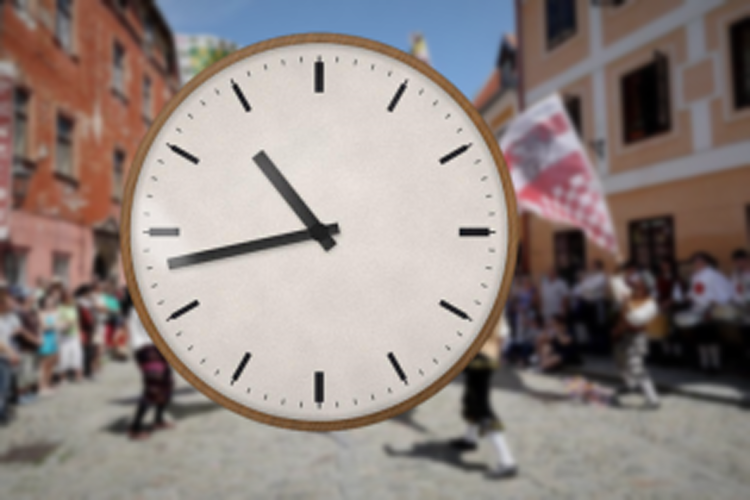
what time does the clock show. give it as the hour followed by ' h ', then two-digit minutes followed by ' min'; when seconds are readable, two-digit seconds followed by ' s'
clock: 10 h 43 min
